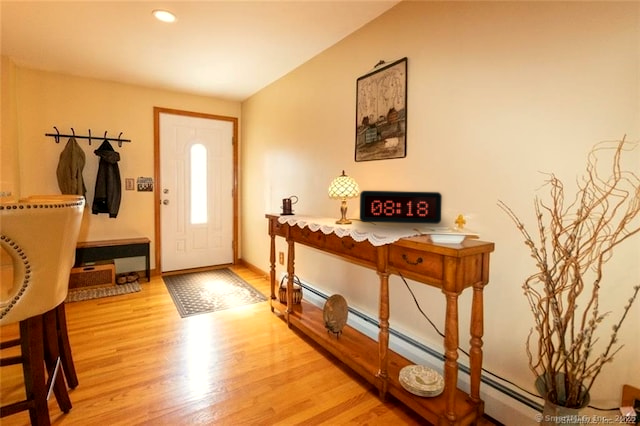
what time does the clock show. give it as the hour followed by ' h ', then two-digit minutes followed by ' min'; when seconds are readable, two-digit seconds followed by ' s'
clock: 8 h 18 min
